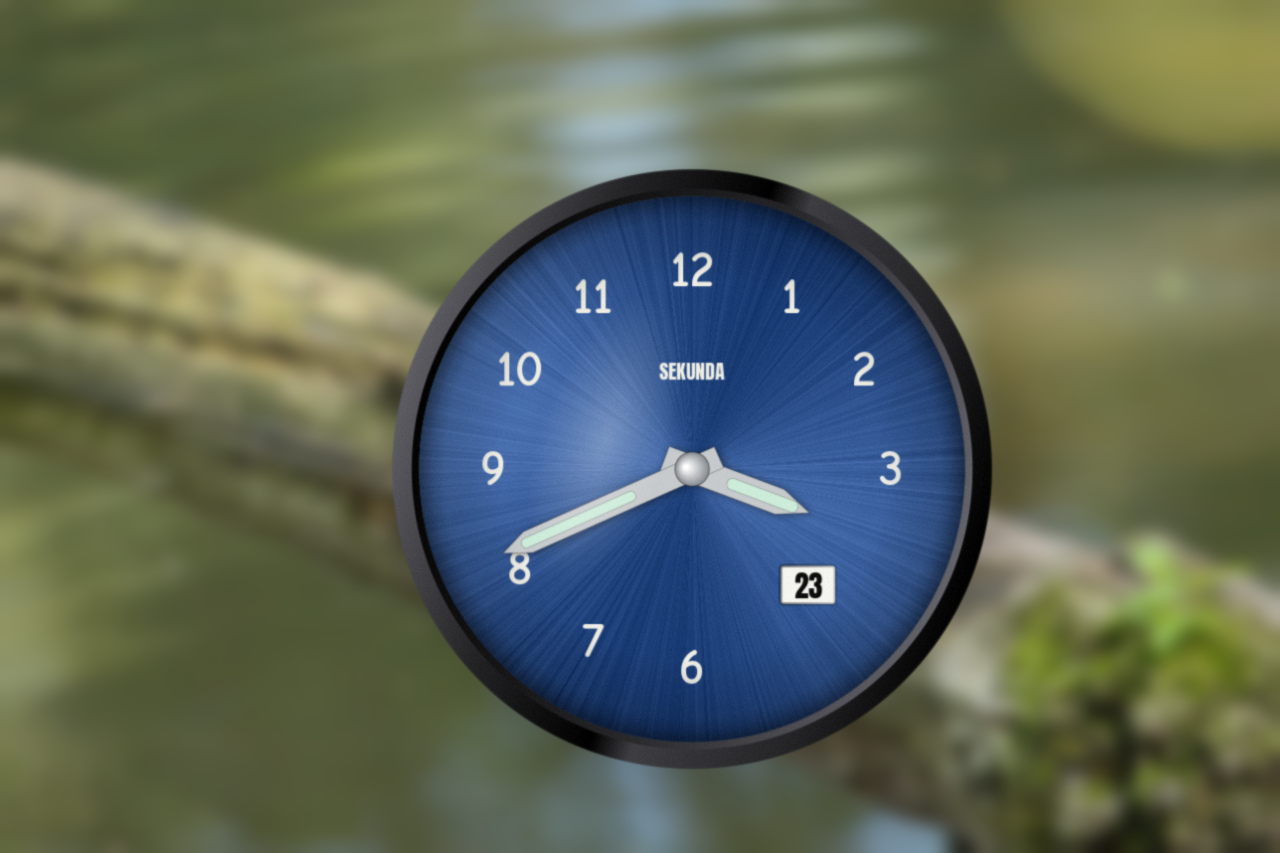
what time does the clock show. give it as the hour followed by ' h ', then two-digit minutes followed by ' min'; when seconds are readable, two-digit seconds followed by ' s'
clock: 3 h 41 min
